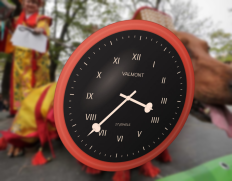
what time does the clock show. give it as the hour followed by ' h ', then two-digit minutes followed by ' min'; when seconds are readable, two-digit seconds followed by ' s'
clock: 3 h 37 min
